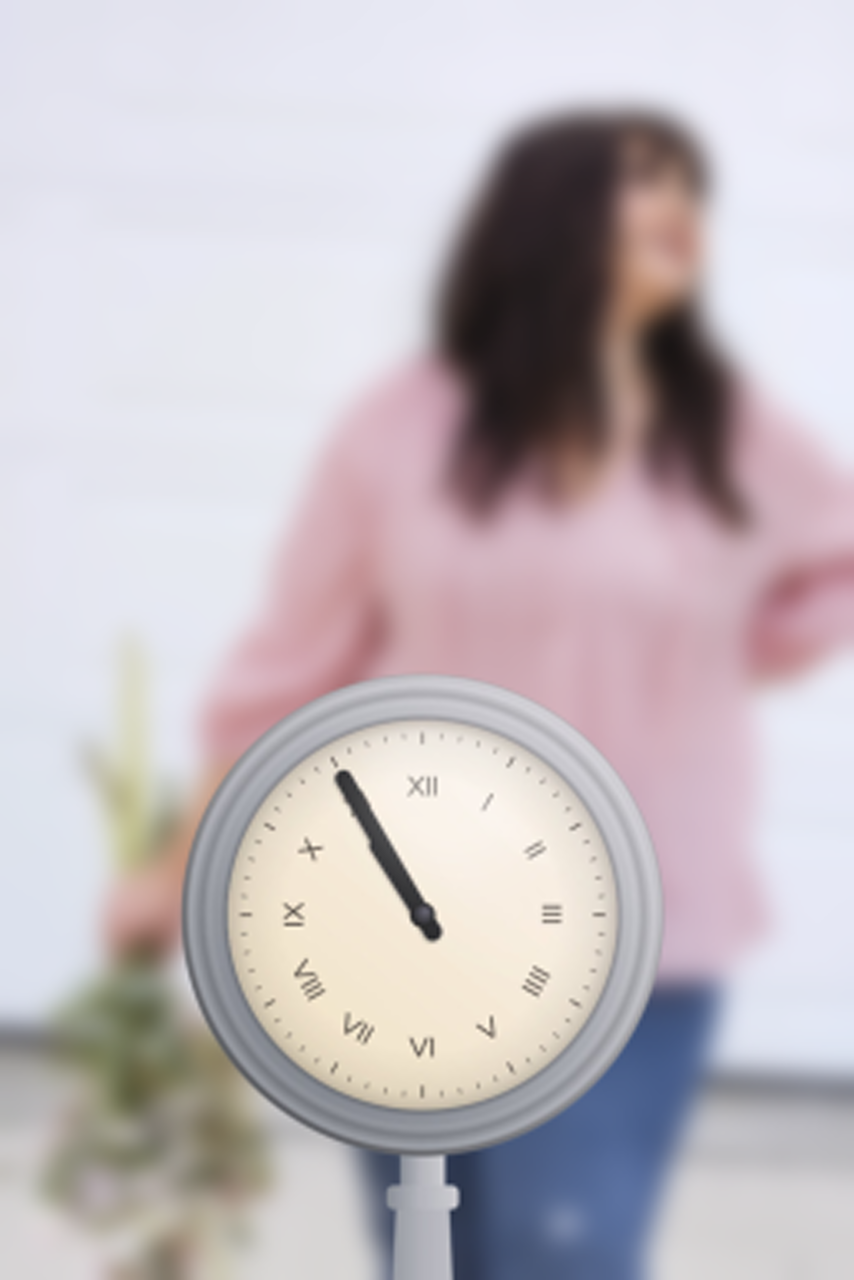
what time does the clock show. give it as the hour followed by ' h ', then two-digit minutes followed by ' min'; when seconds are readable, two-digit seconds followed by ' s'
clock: 10 h 55 min
